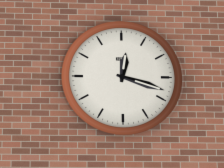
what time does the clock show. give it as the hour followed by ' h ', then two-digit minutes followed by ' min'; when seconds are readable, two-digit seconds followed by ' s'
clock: 12 h 18 min
